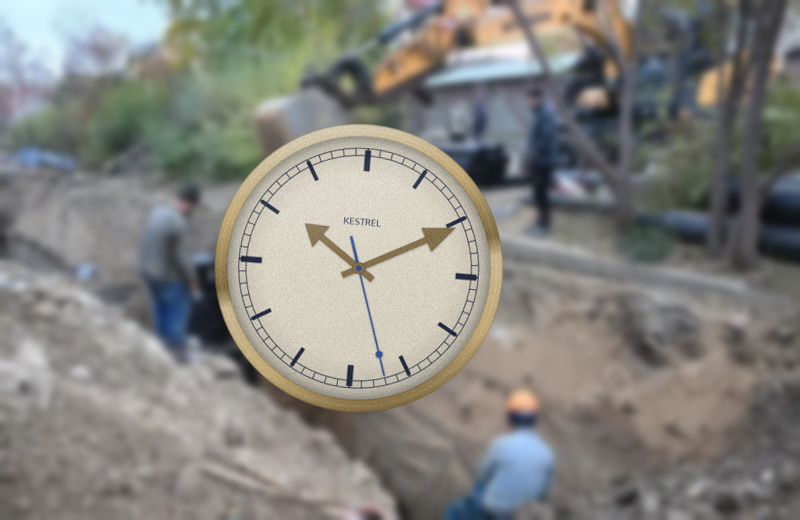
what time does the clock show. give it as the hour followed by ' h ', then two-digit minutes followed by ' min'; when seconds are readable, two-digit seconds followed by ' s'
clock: 10 h 10 min 27 s
